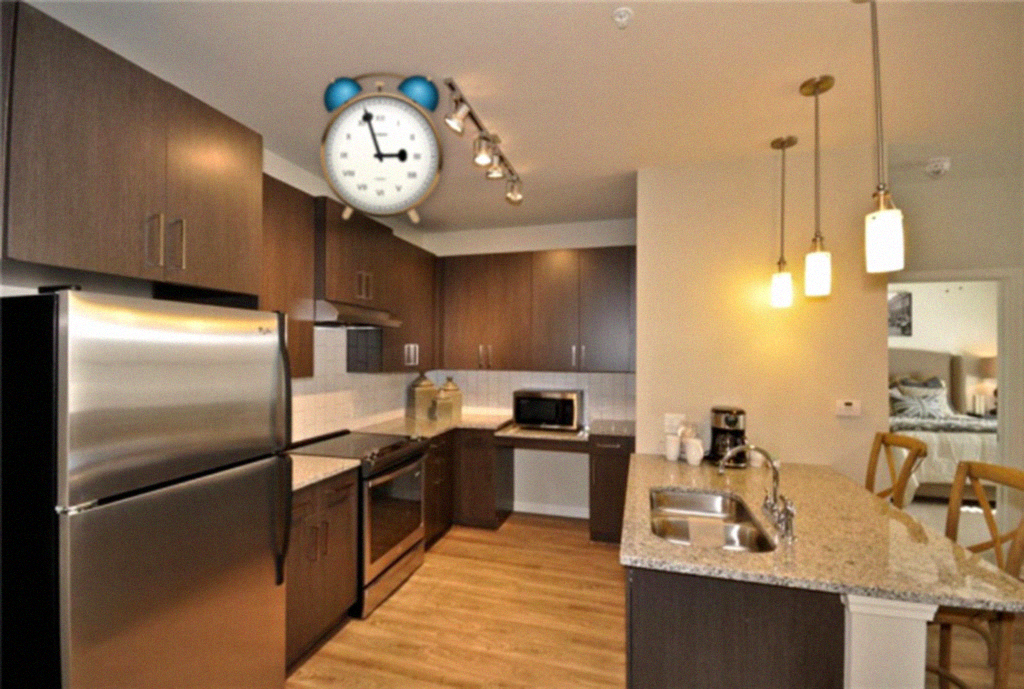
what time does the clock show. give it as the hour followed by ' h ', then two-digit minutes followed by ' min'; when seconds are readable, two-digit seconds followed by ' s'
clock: 2 h 57 min
